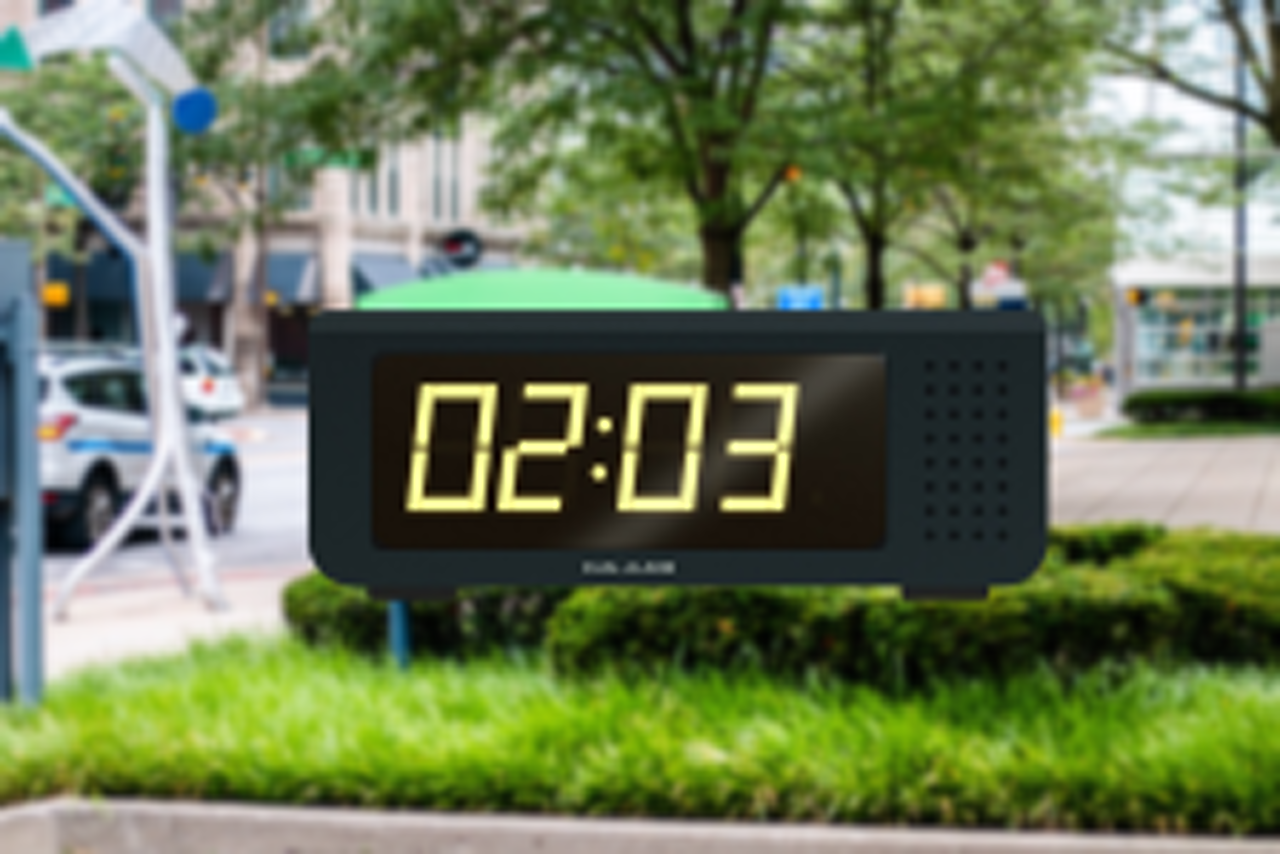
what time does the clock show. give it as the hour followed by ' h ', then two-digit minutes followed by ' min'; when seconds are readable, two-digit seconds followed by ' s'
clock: 2 h 03 min
